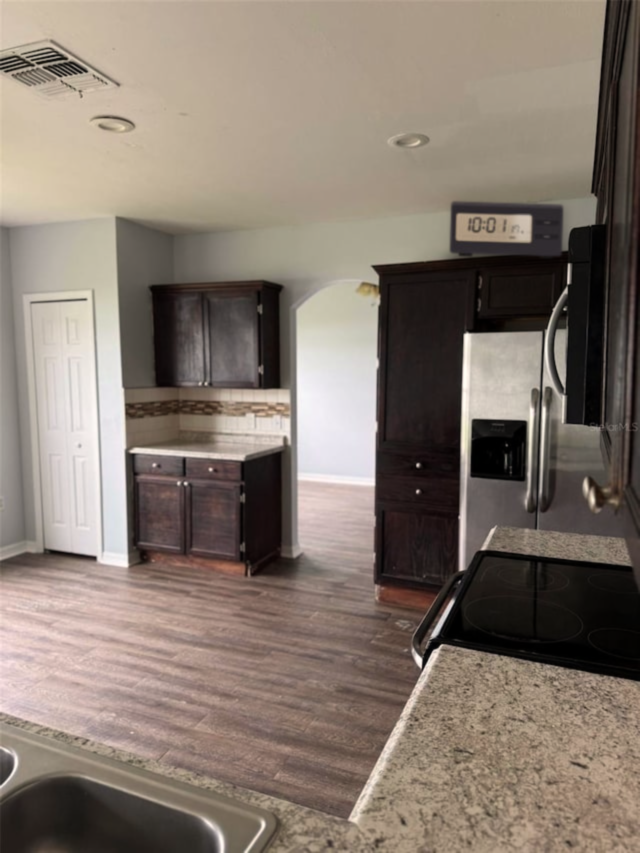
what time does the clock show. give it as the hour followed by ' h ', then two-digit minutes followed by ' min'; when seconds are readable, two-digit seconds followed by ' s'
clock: 10 h 01 min
